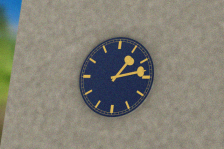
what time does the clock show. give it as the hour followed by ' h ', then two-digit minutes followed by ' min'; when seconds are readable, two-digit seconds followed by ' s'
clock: 1 h 13 min
